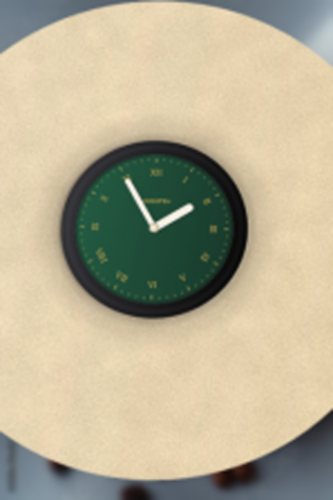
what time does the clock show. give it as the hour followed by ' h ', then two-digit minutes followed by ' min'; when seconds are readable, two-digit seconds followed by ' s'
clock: 1 h 55 min
